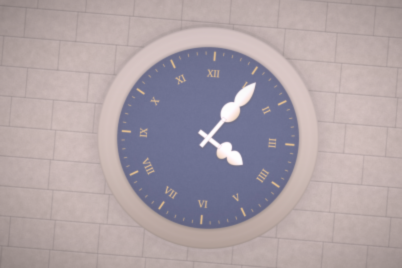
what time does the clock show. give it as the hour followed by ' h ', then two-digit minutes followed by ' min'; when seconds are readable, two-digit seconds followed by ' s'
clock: 4 h 06 min
